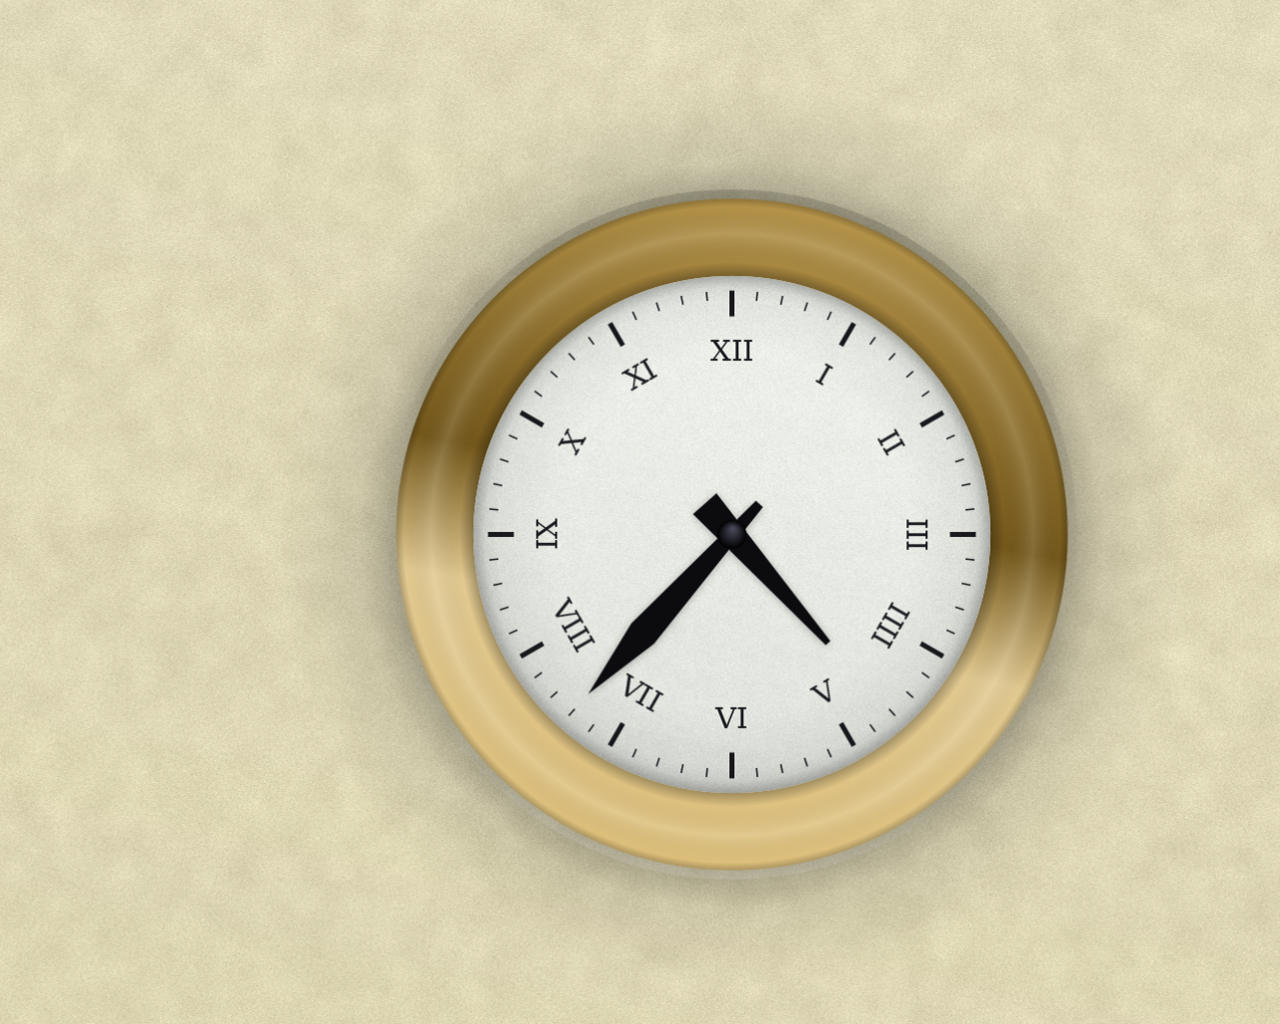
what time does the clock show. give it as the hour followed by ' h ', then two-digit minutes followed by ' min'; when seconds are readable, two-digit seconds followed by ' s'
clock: 4 h 37 min
